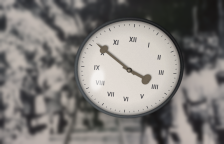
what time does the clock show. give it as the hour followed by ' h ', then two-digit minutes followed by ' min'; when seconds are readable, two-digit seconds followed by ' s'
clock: 3 h 51 min
